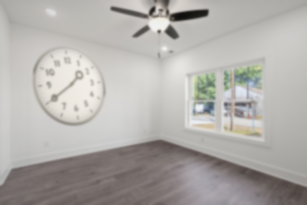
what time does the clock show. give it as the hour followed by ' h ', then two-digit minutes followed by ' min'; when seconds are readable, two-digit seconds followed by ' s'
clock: 1 h 40 min
